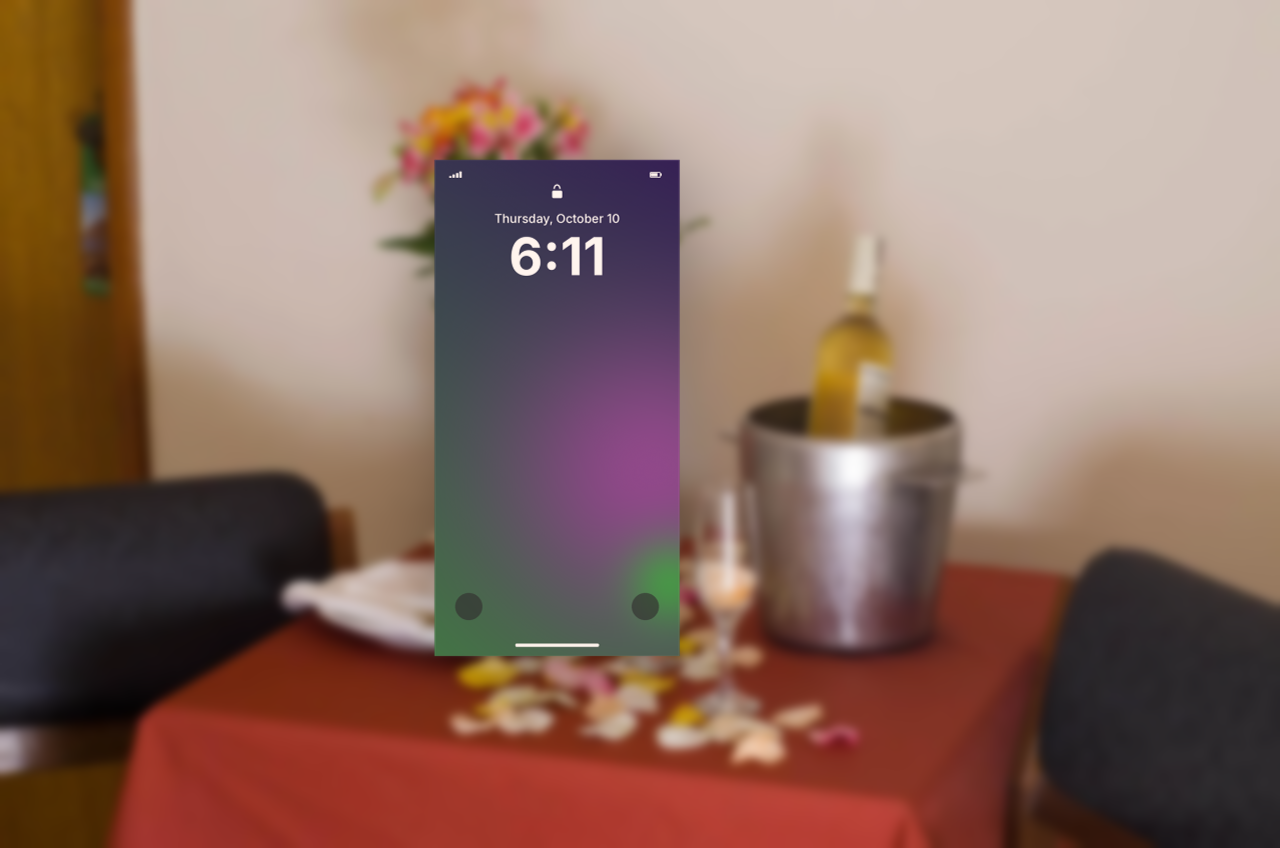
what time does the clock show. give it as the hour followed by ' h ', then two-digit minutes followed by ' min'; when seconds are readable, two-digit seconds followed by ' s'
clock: 6 h 11 min
